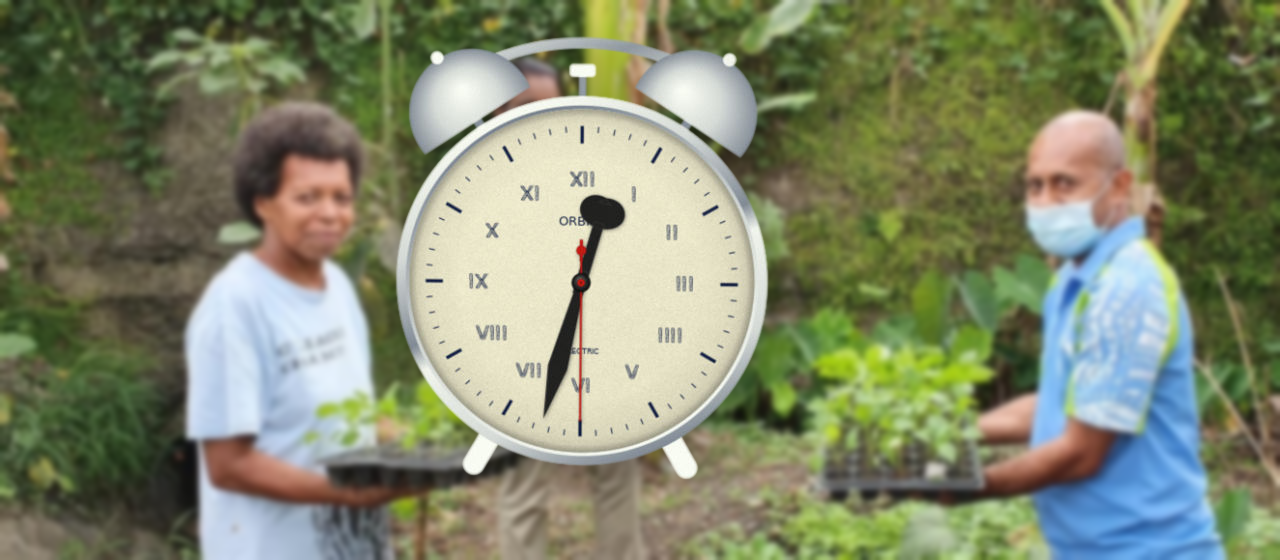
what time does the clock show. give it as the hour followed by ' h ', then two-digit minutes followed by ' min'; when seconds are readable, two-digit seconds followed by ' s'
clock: 12 h 32 min 30 s
